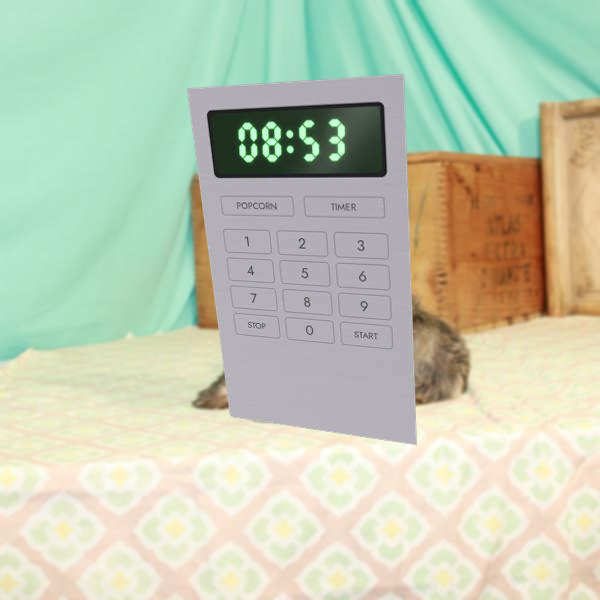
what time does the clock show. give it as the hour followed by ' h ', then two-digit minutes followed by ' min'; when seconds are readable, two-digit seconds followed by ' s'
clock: 8 h 53 min
